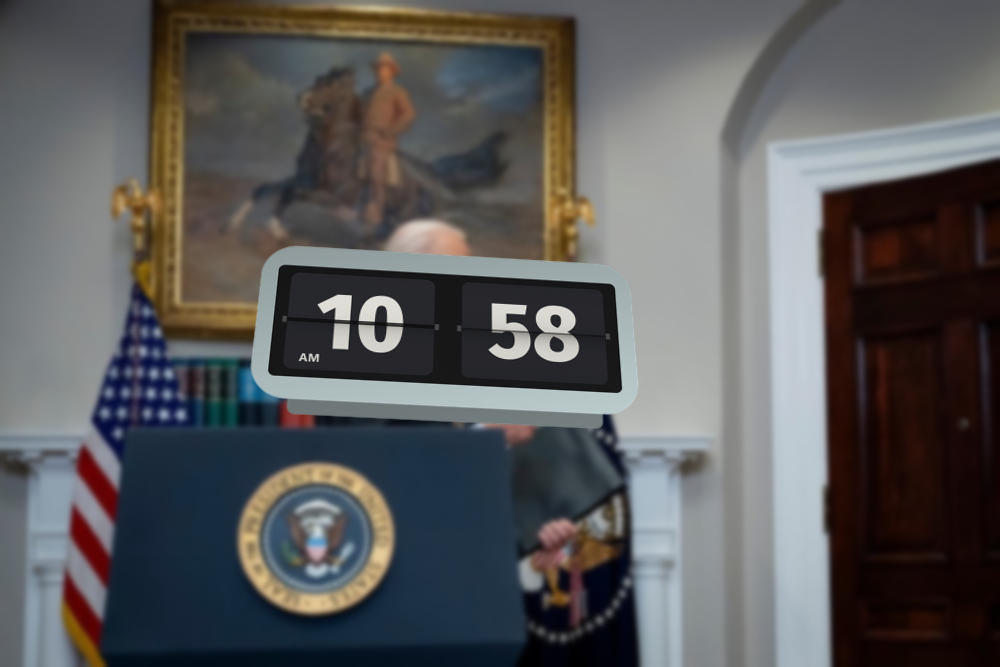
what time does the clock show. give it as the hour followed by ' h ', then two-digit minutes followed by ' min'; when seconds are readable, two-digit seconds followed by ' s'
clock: 10 h 58 min
